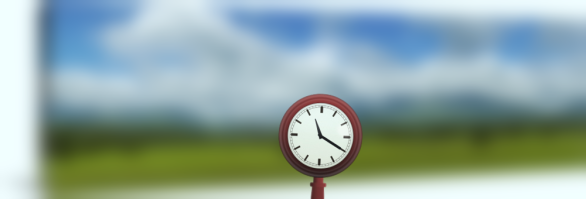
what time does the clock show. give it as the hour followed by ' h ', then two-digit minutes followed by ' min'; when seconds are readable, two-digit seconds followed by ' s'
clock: 11 h 20 min
